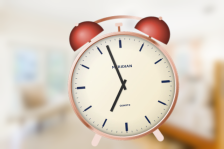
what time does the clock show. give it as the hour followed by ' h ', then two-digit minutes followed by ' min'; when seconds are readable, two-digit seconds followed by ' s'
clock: 6 h 57 min
